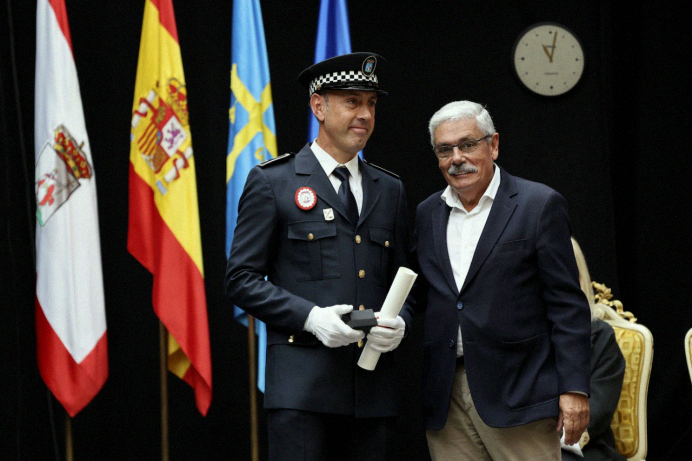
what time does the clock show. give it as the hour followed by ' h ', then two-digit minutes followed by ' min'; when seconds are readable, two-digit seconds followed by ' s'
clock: 11 h 02 min
